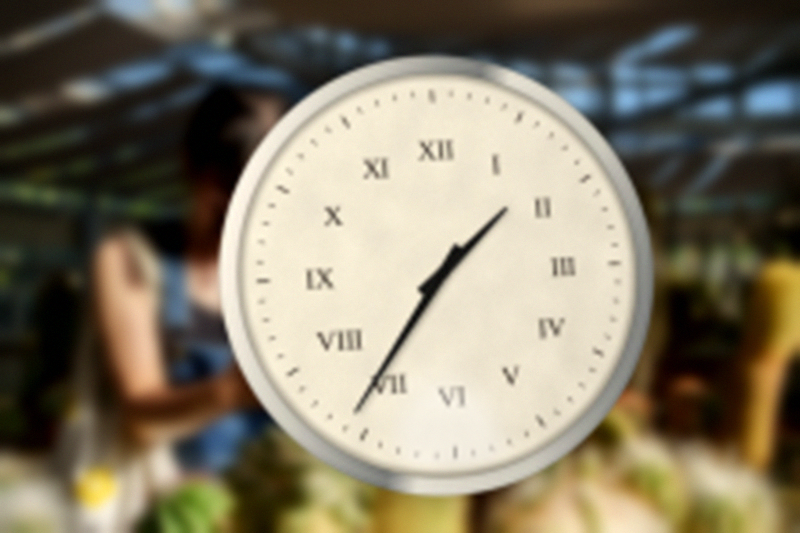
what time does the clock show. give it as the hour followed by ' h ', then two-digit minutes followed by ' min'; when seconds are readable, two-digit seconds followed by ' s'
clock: 1 h 36 min
